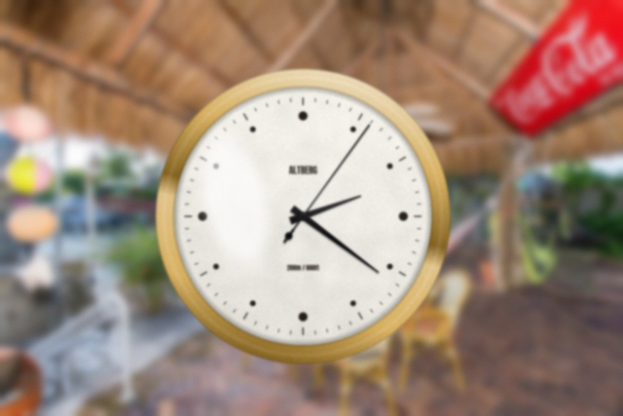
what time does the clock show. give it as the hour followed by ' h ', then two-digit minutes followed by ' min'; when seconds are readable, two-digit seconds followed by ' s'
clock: 2 h 21 min 06 s
